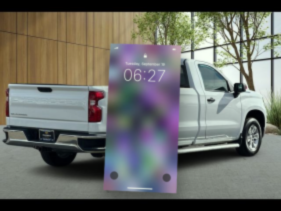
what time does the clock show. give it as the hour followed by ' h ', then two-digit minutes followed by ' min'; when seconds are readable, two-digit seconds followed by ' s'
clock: 6 h 27 min
